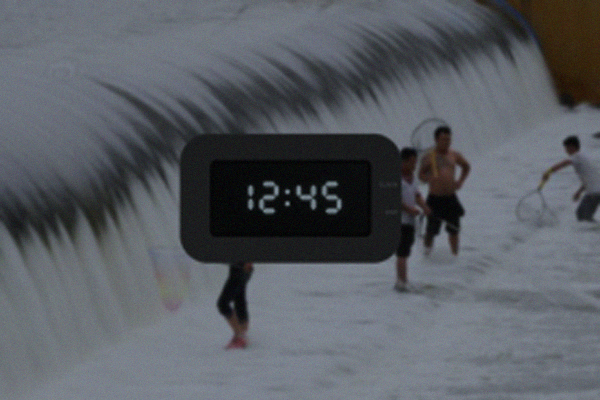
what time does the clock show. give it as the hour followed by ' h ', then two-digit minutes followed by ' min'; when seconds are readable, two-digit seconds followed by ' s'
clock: 12 h 45 min
